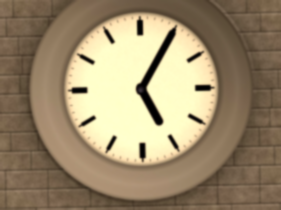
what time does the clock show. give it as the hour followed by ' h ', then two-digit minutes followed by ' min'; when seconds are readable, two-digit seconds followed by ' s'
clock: 5 h 05 min
